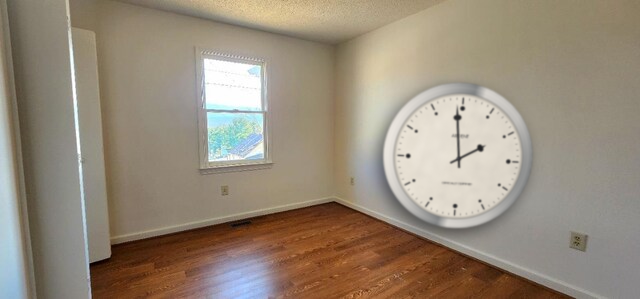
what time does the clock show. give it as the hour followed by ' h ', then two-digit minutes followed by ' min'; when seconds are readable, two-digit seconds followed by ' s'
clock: 1 h 59 min
